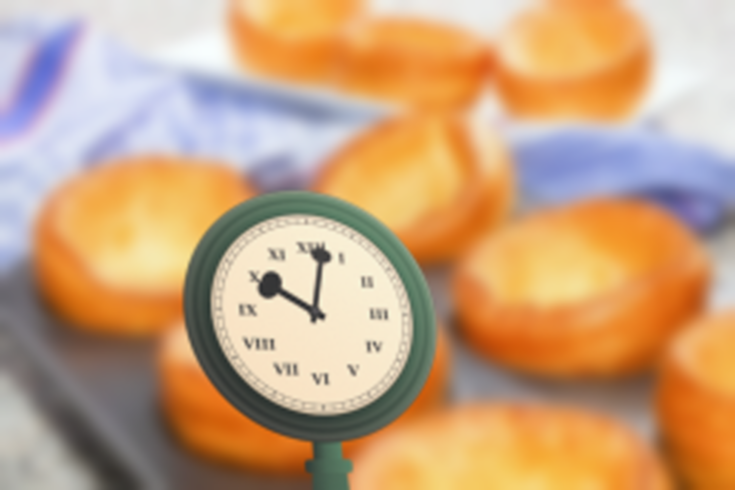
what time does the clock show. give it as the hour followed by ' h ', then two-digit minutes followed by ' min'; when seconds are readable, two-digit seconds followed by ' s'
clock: 10 h 02 min
